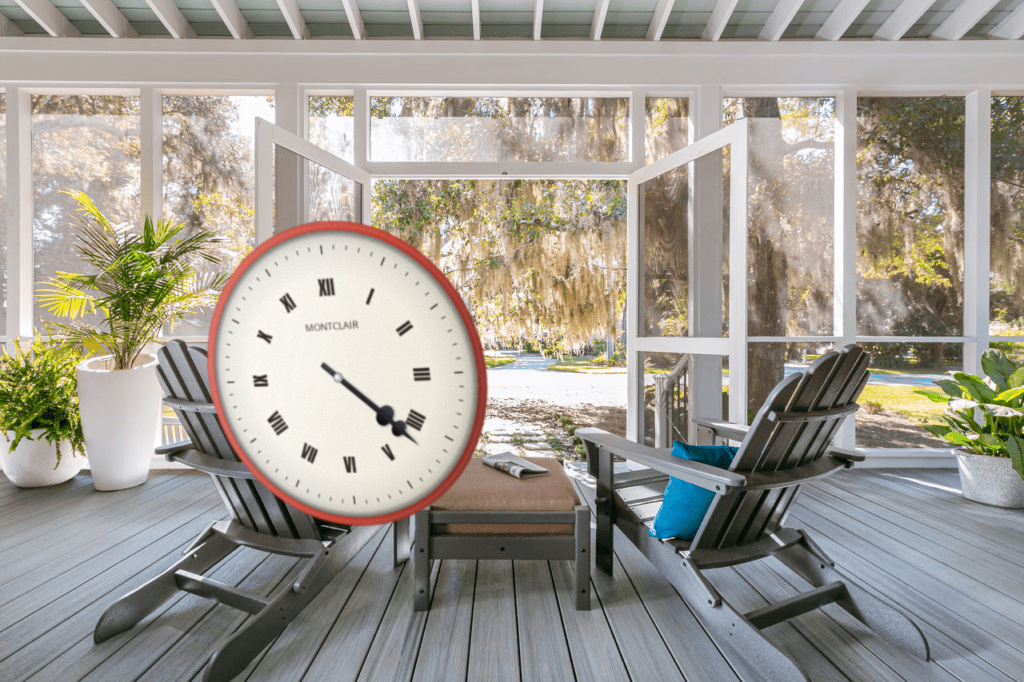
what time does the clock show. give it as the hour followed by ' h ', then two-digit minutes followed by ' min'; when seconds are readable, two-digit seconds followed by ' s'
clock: 4 h 22 min
